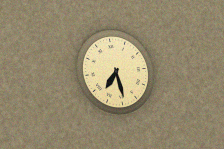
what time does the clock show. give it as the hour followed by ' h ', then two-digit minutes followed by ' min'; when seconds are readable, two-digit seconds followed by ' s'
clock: 7 h 29 min
